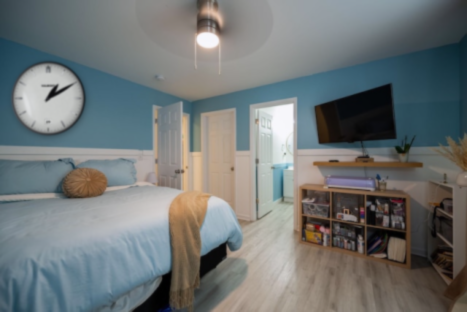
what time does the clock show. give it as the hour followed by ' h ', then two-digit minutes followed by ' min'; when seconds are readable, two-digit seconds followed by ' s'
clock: 1 h 10 min
